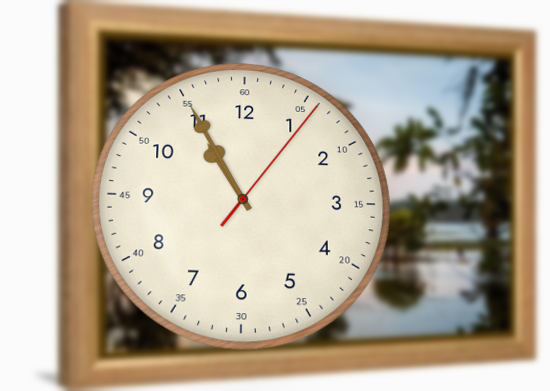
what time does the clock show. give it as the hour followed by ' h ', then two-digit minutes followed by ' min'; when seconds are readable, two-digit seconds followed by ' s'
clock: 10 h 55 min 06 s
